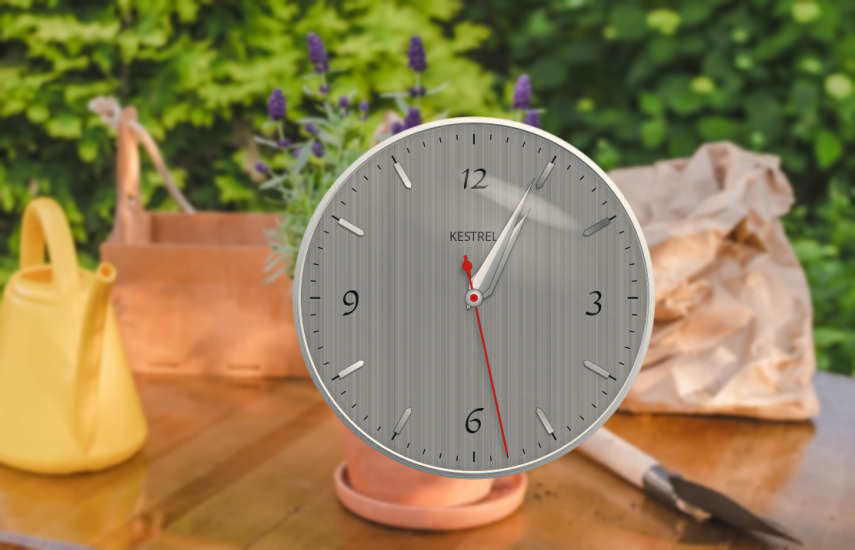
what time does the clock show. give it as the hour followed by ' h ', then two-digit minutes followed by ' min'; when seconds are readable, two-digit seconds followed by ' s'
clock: 1 h 04 min 28 s
